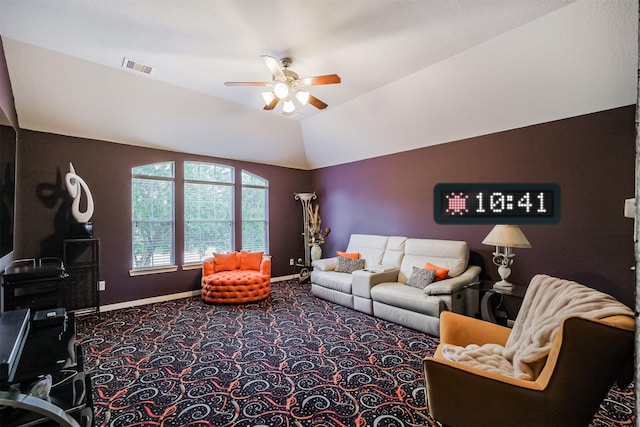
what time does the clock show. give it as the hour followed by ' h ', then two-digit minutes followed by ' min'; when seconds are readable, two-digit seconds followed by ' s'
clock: 10 h 41 min
